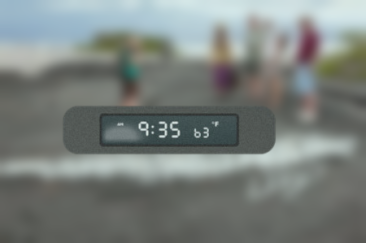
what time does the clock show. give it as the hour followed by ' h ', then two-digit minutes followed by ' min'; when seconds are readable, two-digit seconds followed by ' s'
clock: 9 h 35 min
